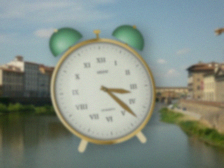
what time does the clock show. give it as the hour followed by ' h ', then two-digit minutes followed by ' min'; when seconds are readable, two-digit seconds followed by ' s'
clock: 3 h 23 min
